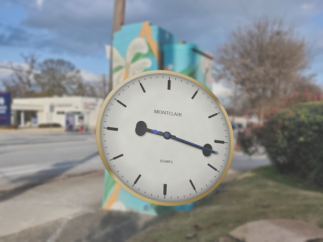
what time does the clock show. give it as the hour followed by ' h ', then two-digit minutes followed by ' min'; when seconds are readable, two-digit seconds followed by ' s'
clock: 9 h 17 min 17 s
